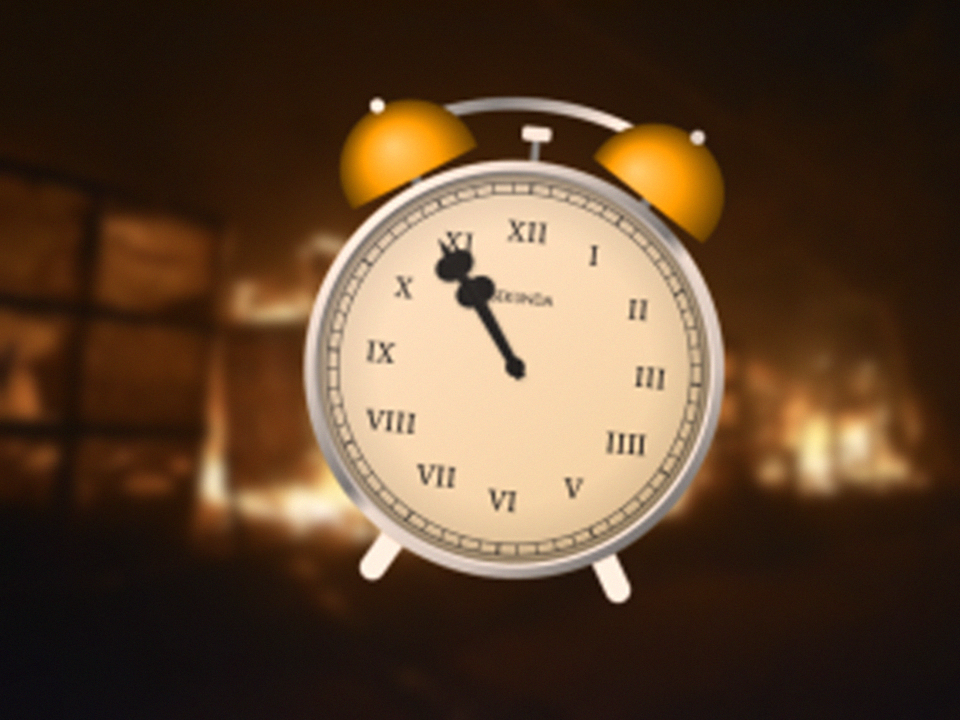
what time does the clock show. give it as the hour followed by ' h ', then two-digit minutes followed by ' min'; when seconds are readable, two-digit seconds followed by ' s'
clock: 10 h 54 min
